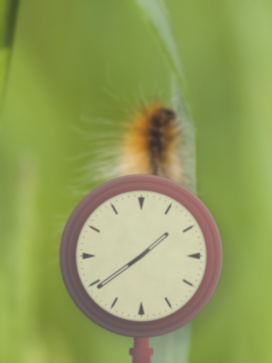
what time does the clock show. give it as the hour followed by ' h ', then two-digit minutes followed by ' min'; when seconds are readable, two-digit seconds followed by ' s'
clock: 1 h 39 min
